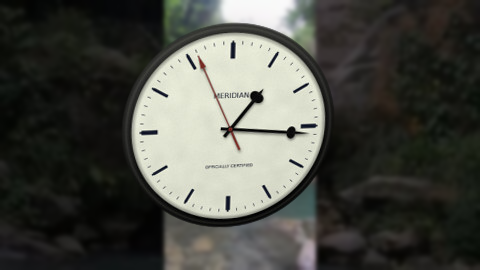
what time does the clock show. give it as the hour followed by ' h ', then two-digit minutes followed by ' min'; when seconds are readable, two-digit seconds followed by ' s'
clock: 1 h 15 min 56 s
